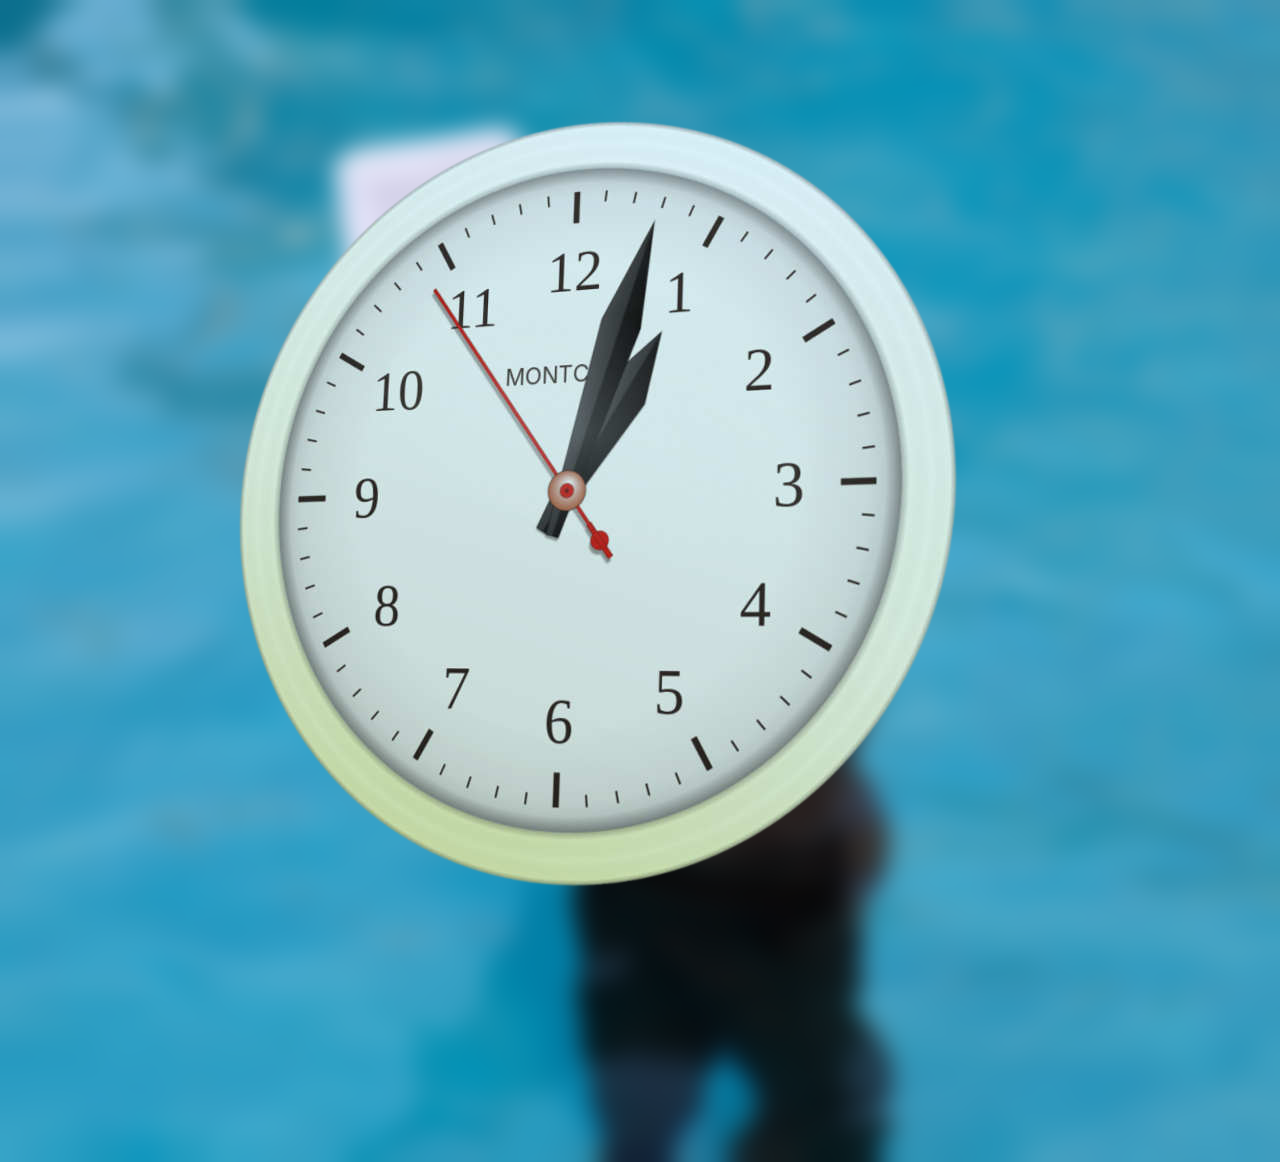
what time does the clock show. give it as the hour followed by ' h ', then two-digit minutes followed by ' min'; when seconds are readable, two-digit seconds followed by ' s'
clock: 1 h 02 min 54 s
